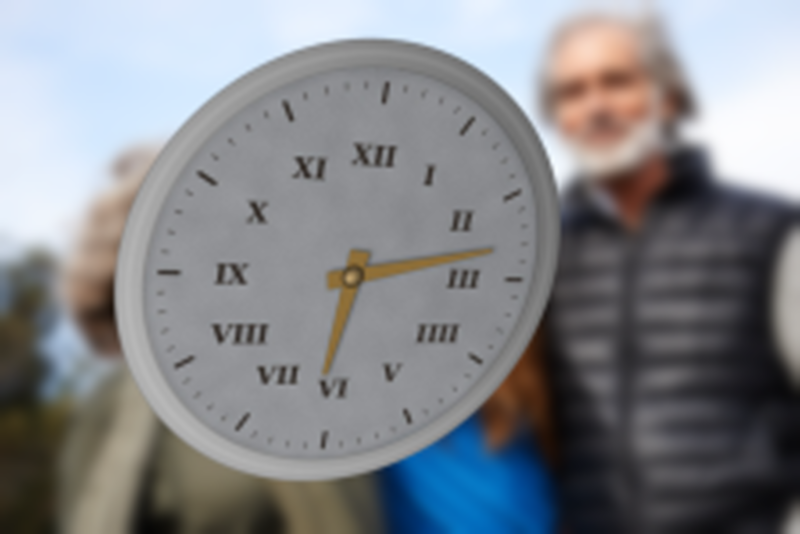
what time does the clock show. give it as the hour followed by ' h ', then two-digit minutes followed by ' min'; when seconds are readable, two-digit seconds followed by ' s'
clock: 6 h 13 min
